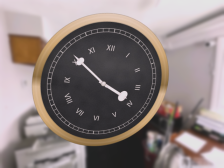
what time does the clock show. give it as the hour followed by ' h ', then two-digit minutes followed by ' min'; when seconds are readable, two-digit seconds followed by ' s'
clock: 3 h 51 min
